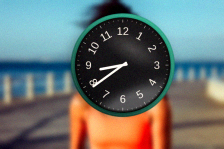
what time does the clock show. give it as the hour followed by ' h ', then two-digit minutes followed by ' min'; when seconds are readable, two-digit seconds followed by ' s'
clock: 8 h 39 min
